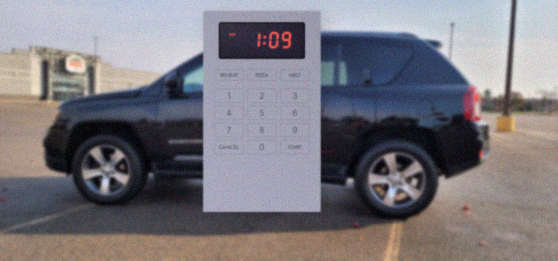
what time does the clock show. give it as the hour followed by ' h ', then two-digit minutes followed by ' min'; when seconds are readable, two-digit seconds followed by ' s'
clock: 1 h 09 min
